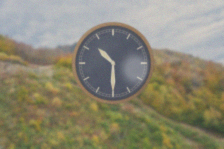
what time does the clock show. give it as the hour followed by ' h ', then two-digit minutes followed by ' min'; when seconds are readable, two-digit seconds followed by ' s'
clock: 10 h 30 min
